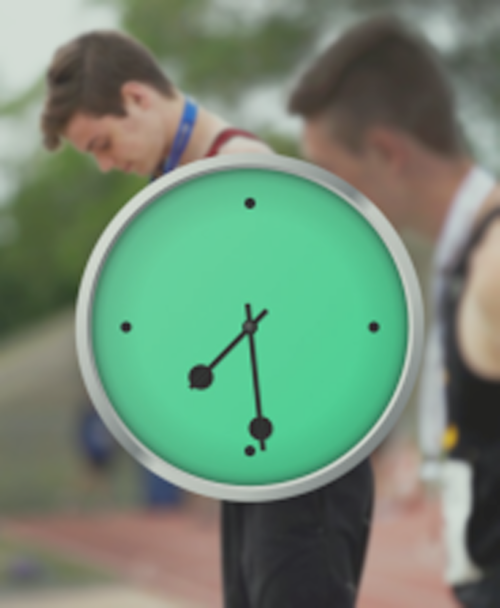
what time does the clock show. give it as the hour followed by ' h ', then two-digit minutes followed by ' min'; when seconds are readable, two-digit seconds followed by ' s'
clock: 7 h 29 min
